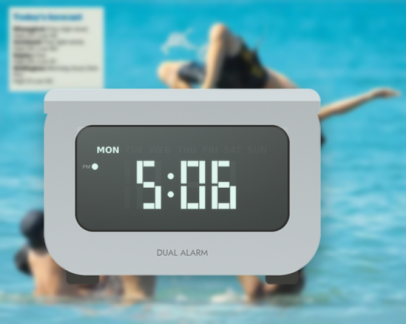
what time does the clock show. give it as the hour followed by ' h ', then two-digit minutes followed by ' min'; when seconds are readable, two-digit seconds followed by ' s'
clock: 5 h 06 min
